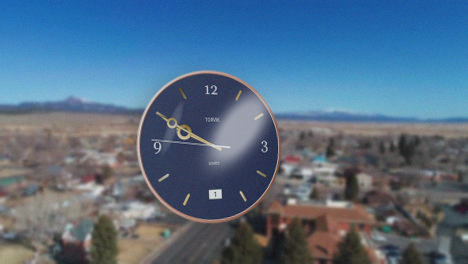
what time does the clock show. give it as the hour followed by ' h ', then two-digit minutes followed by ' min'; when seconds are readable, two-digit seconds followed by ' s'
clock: 9 h 49 min 46 s
